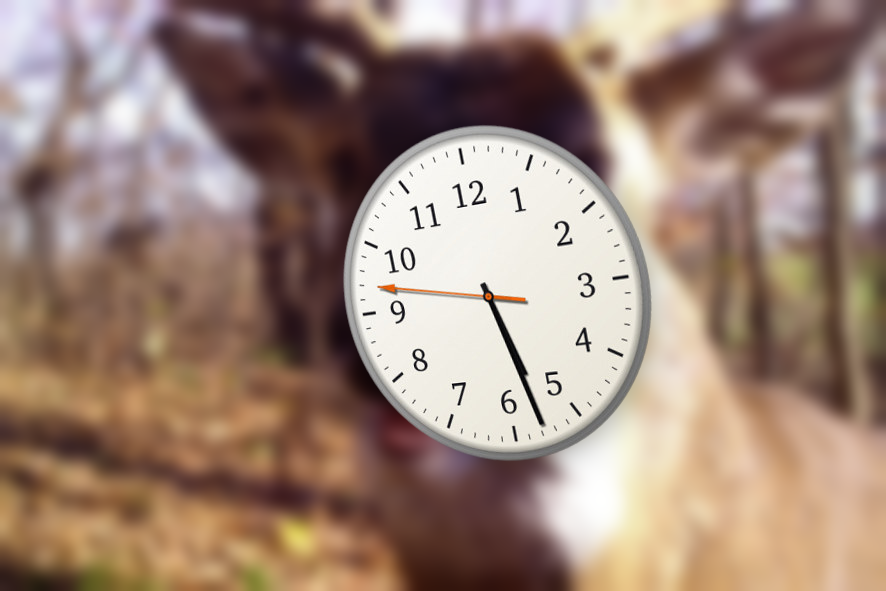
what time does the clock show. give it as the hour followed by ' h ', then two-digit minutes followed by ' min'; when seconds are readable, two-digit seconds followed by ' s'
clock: 5 h 27 min 47 s
